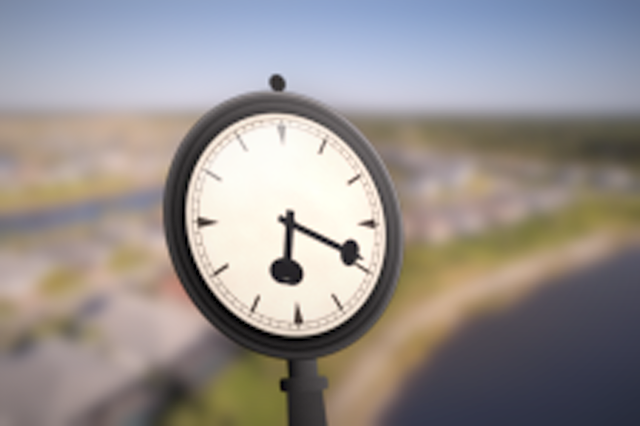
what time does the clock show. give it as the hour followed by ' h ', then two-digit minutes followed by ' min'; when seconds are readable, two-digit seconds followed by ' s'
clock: 6 h 19 min
